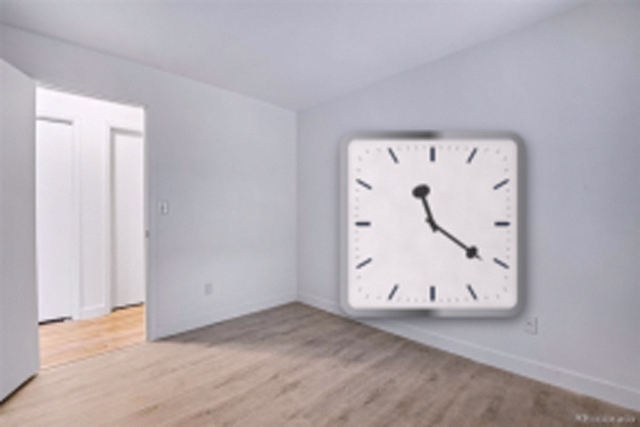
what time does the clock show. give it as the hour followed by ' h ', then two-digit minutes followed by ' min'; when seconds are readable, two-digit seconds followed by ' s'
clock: 11 h 21 min
